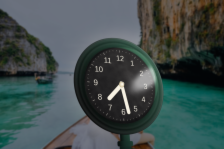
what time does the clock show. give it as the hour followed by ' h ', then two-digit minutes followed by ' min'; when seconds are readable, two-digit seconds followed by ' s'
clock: 7 h 28 min
